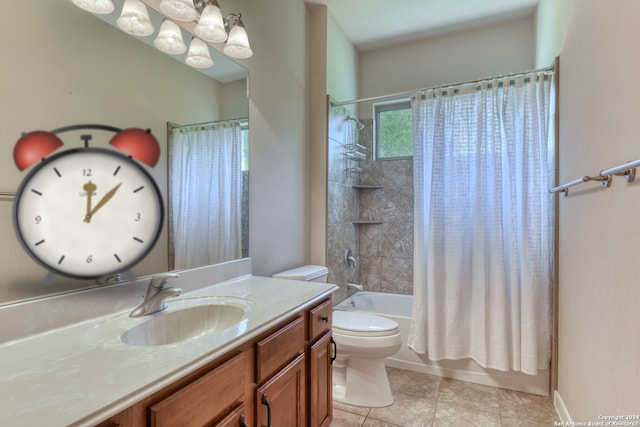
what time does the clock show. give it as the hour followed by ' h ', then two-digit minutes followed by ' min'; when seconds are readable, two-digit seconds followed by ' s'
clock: 12 h 07 min
